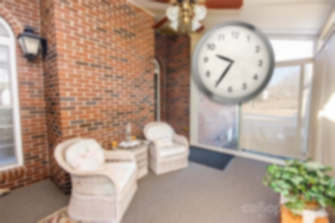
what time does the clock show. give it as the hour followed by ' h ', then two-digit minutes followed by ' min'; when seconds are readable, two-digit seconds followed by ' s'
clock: 9 h 35 min
